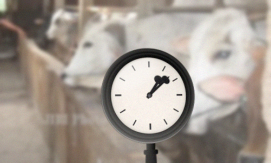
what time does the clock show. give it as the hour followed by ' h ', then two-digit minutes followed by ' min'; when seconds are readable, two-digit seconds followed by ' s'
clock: 1 h 08 min
